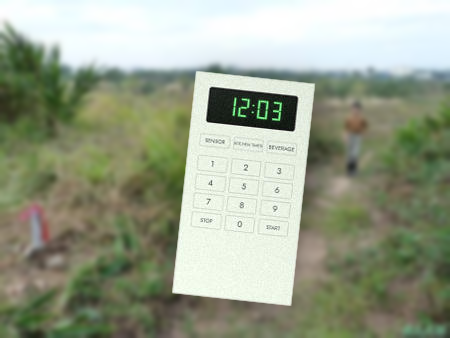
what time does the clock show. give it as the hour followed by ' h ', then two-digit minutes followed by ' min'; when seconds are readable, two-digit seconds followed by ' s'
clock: 12 h 03 min
